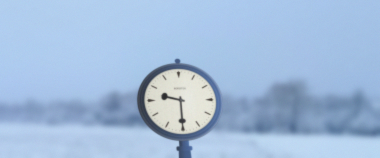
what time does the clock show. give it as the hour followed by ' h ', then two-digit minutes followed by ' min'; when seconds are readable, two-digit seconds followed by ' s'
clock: 9 h 30 min
